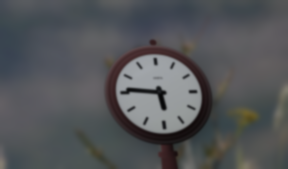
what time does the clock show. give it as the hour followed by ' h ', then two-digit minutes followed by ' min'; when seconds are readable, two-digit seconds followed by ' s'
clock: 5 h 46 min
